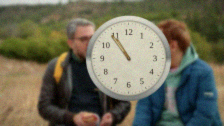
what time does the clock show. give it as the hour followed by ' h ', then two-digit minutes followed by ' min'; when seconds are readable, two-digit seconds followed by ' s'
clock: 10 h 54 min
